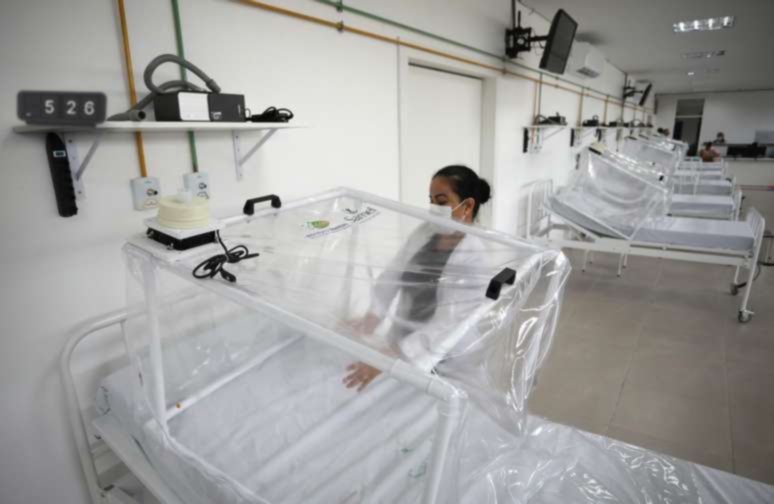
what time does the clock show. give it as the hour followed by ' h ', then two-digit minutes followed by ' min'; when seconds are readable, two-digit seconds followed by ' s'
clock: 5 h 26 min
